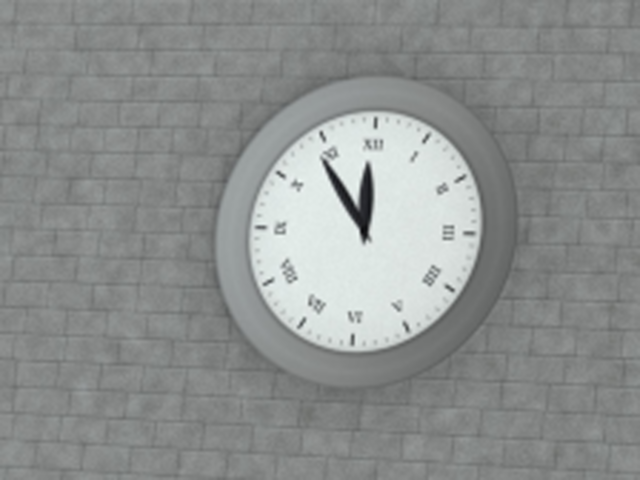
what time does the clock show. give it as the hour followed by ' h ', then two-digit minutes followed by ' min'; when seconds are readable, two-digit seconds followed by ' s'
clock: 11 h 54 min
